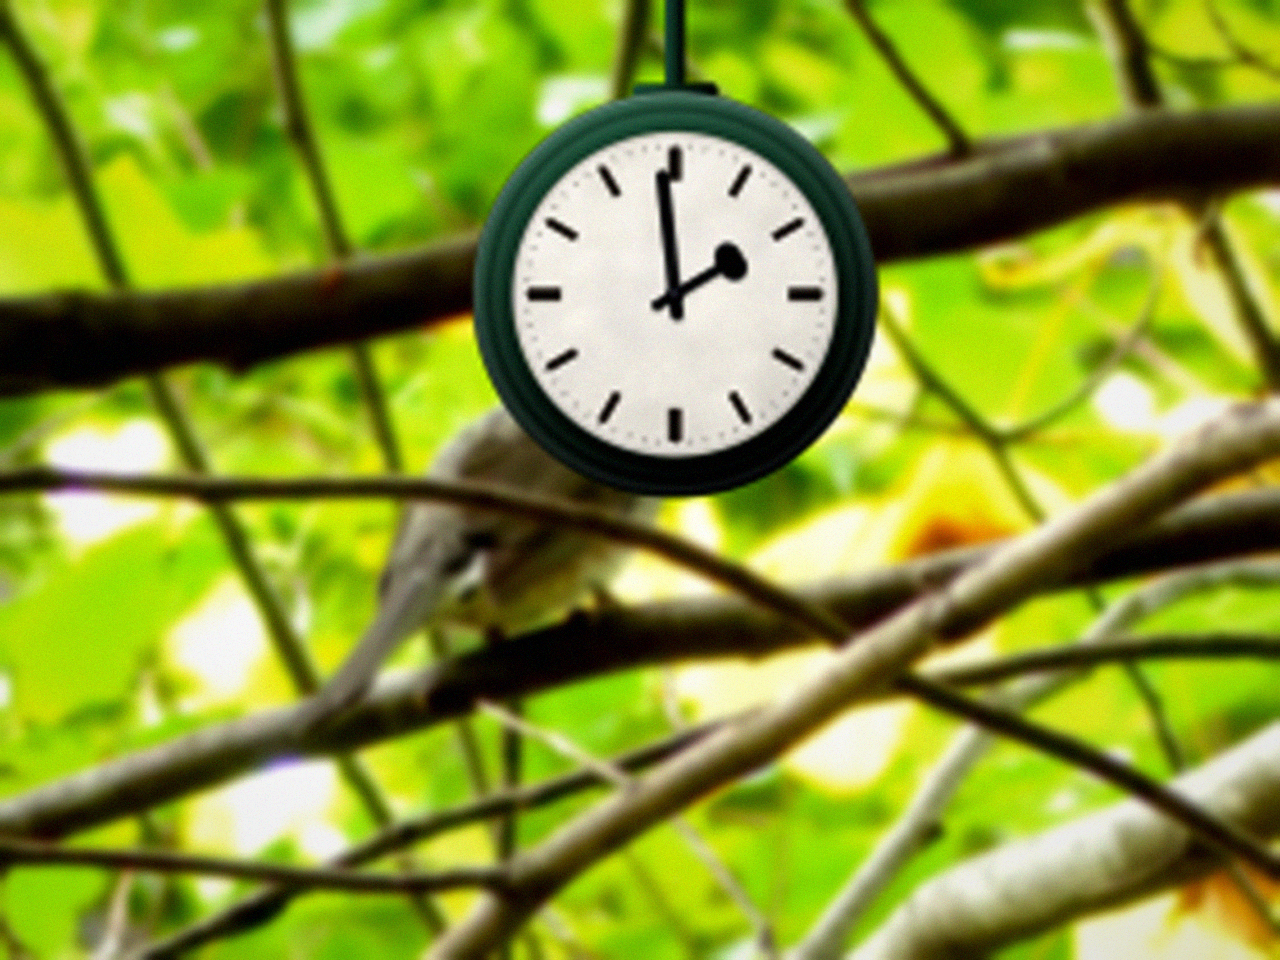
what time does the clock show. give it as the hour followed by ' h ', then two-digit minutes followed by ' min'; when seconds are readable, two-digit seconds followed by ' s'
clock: 1 h 59 min
